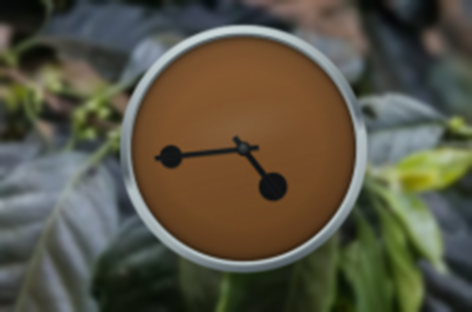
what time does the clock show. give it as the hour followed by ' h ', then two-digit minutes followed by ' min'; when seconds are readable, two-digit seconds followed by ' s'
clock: 4 h 44 min
